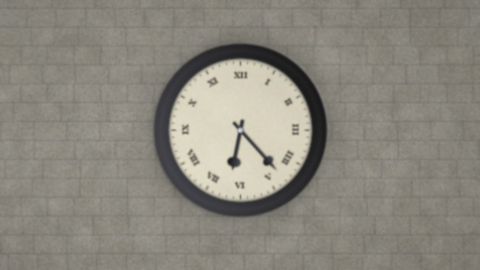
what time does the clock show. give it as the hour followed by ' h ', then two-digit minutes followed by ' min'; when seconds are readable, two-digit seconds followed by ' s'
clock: 6 h 23 min
